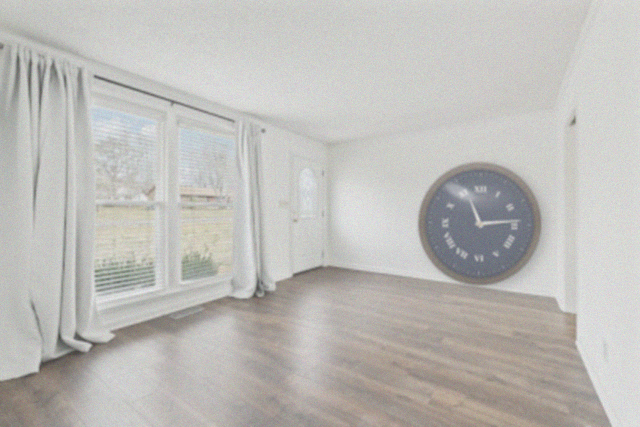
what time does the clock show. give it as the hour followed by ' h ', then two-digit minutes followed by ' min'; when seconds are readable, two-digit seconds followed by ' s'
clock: 11 h 14 min
